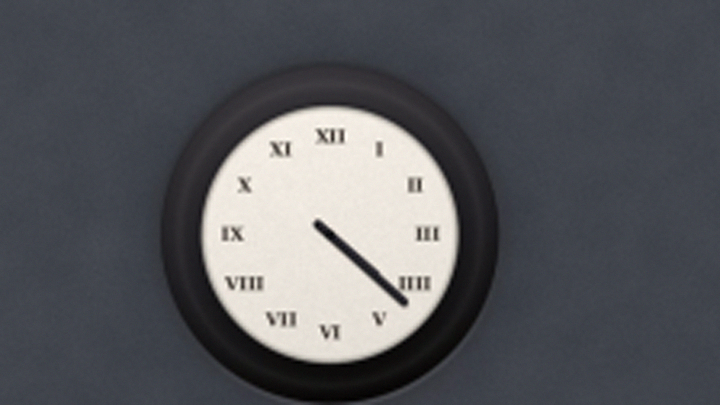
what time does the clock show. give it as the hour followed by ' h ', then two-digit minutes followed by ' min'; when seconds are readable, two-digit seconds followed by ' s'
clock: 4 h 22 min
